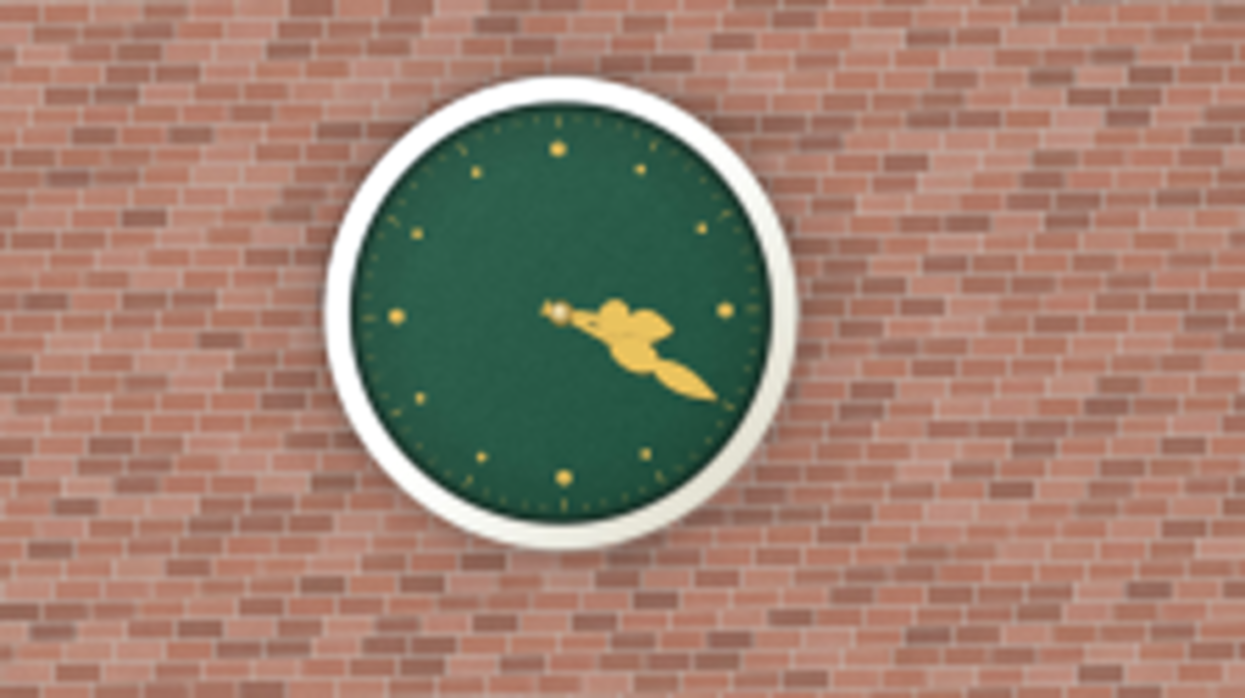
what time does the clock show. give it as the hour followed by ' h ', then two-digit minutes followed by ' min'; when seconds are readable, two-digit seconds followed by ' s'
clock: 3 h 20 min
